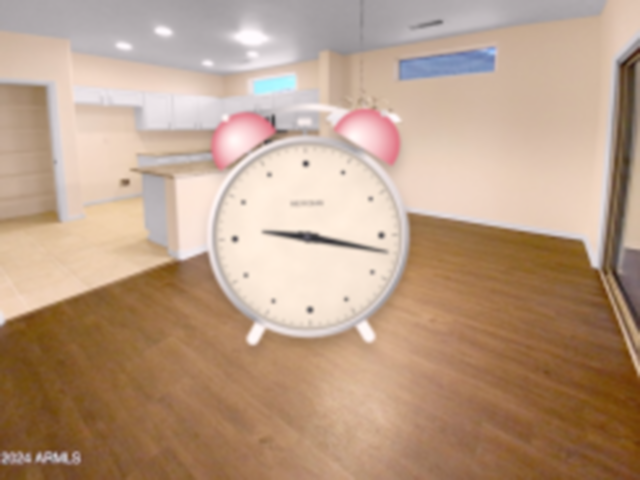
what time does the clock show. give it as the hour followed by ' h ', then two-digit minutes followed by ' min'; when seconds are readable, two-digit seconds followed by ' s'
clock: 9 h 17 min
